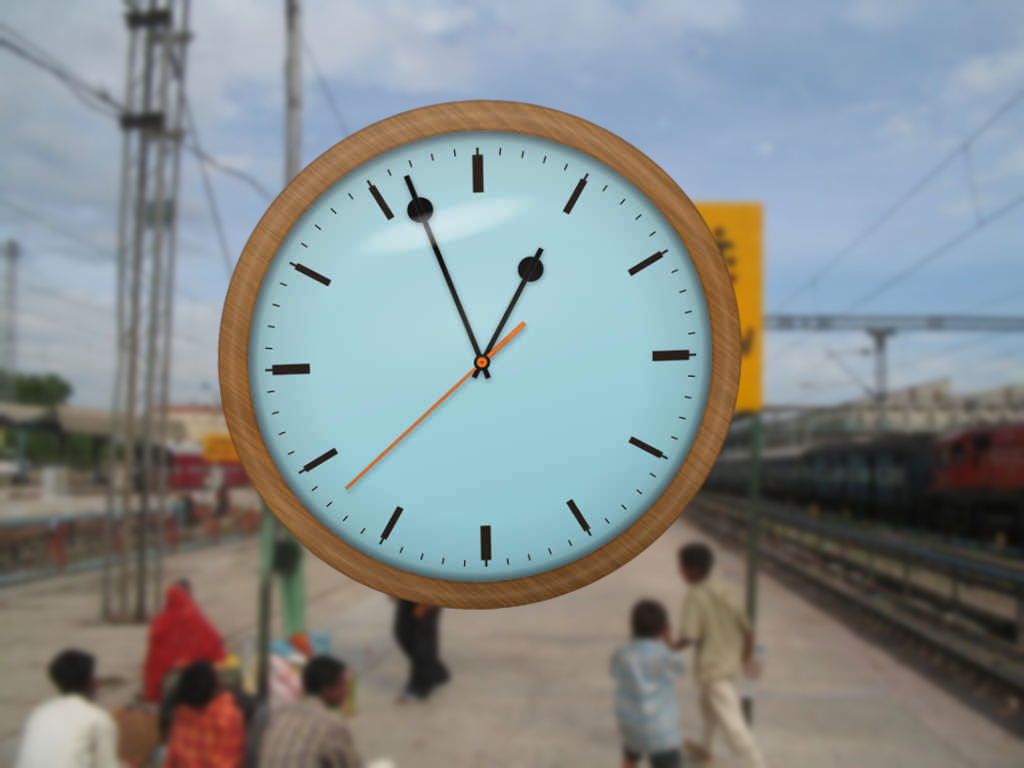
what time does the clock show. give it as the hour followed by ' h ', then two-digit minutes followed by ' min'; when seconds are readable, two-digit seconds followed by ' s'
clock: 12 h 56 min 38 s
